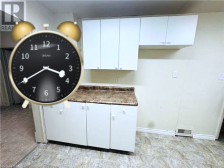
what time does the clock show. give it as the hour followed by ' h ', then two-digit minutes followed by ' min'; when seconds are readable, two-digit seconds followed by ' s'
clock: 3 h 40 min
